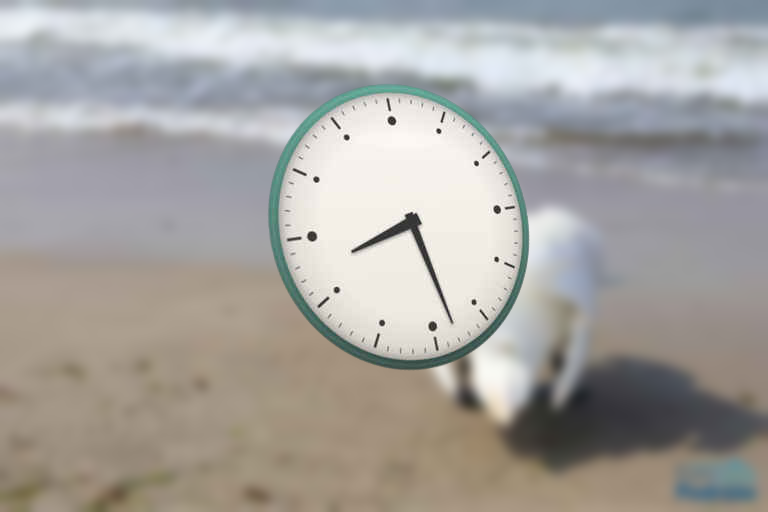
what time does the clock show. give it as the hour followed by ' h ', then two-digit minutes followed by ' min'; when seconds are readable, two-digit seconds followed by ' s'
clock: 8 h 28 min
